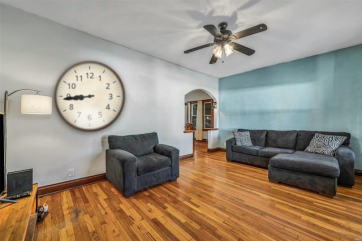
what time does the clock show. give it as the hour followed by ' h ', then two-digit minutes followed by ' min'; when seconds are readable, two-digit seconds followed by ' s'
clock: 8 h 44 min
